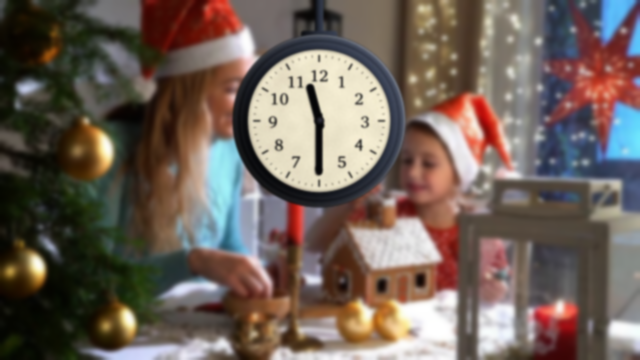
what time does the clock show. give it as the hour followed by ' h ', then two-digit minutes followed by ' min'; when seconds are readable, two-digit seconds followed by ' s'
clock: 11 h 30 min
